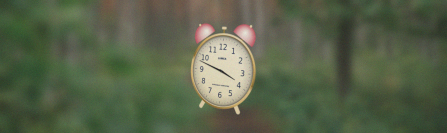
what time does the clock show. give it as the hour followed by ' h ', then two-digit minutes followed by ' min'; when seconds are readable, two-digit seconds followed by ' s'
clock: 3 h 48 min
